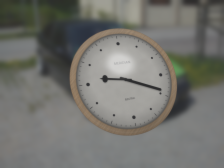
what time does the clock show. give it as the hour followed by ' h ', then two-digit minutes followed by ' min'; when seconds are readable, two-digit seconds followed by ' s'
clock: 9 h 19 min
